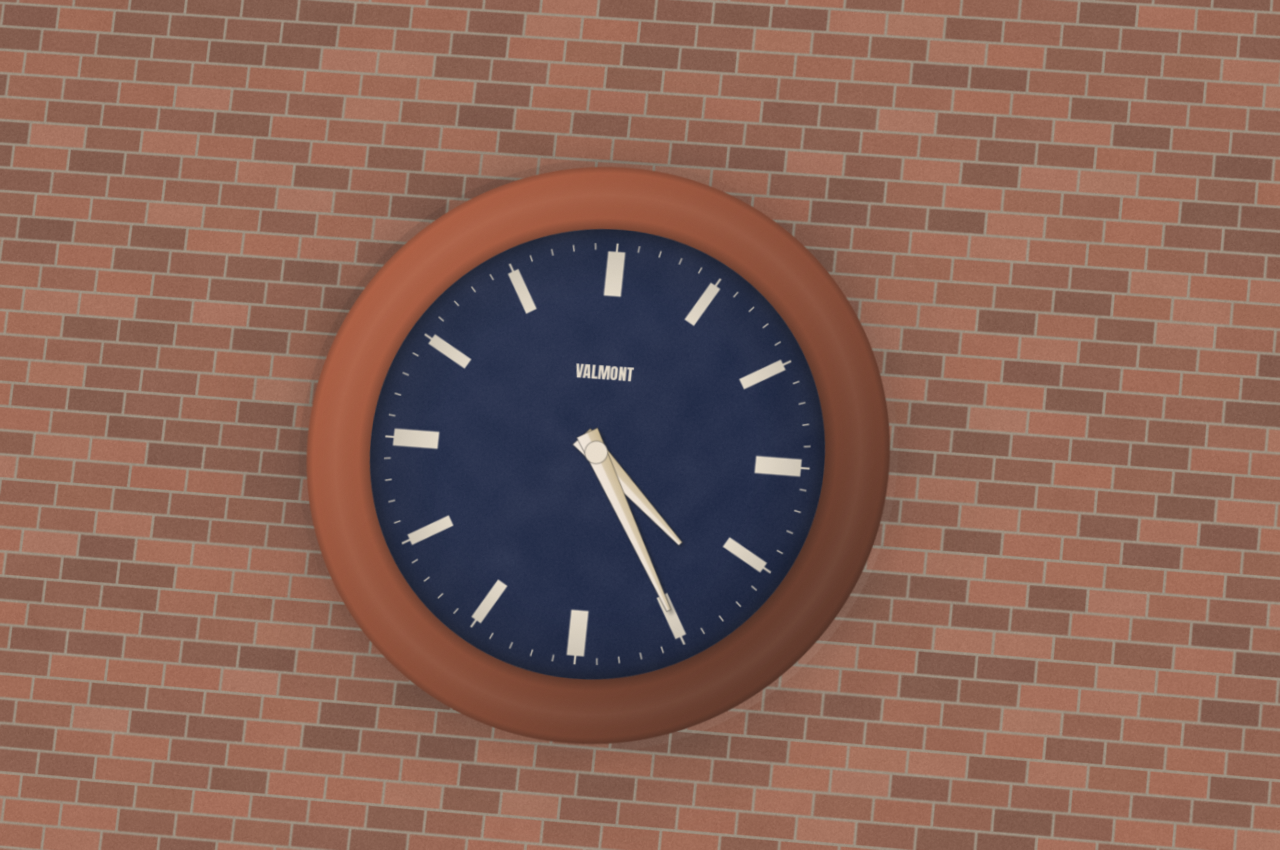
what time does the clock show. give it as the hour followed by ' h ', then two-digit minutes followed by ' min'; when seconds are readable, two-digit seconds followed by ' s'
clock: 4 h 25 min
